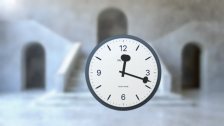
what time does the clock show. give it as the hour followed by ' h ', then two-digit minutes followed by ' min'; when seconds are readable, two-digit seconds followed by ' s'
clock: 12 h 18 min
